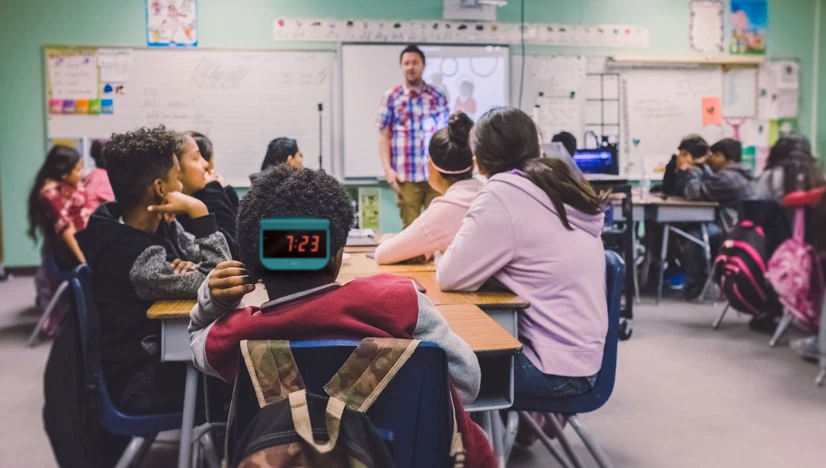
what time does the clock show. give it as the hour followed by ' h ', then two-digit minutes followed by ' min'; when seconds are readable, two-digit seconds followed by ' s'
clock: 7 h 23 min
